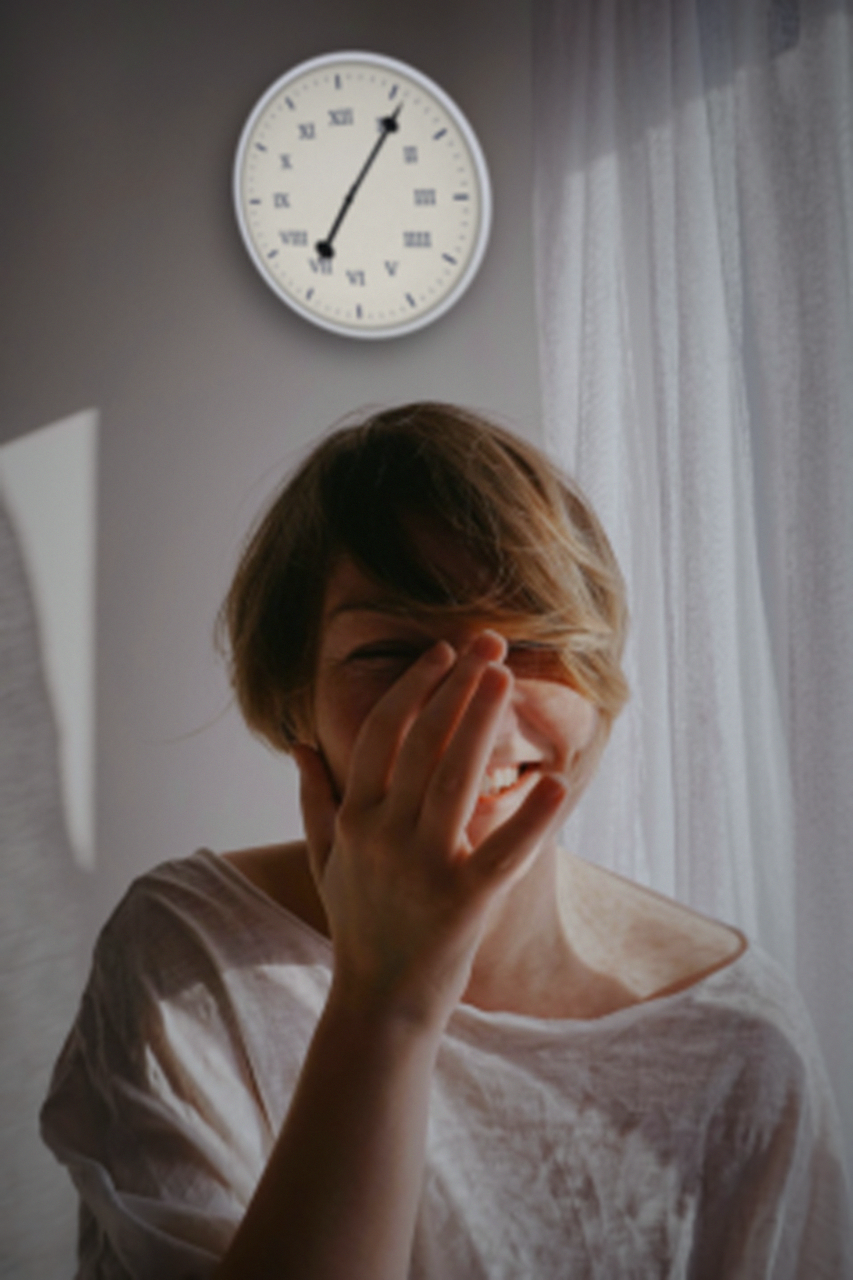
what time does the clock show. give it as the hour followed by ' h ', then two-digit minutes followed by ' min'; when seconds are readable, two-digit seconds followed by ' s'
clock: 7 h 06 min
